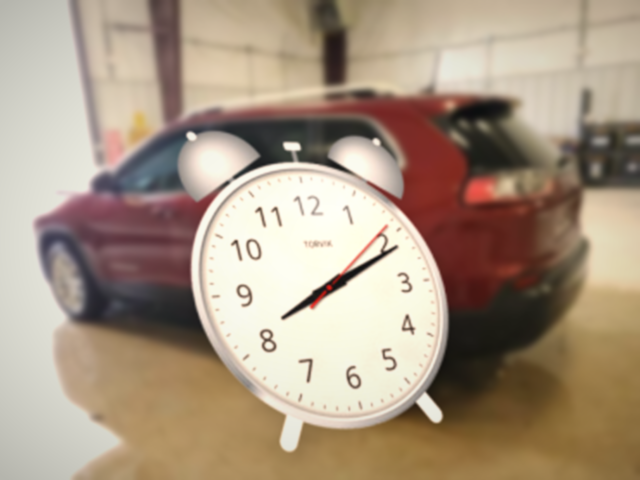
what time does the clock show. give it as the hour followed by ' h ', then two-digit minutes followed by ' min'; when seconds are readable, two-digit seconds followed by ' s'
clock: 8 h 11 min 09 s
